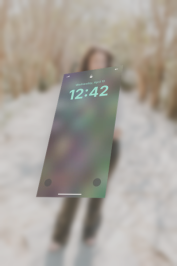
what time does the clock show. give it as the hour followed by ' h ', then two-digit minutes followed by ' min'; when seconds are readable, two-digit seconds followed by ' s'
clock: 12 h 42 min
